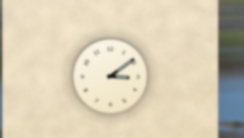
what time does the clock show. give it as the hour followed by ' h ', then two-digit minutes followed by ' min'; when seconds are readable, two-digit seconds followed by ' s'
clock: 3 h 09 min
